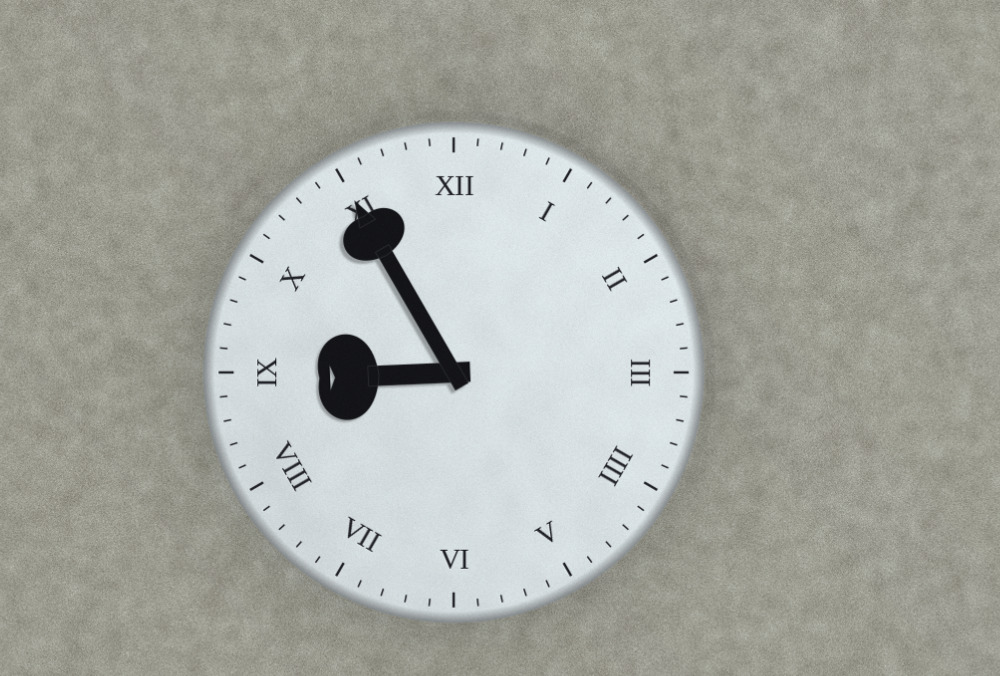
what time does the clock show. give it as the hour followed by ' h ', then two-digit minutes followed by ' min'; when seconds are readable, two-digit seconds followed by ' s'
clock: 8 h 55 min
